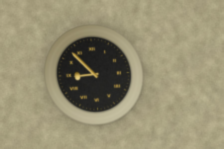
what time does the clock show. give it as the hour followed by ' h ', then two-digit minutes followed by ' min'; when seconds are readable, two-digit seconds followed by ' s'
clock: 8 h 53 min
